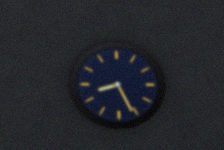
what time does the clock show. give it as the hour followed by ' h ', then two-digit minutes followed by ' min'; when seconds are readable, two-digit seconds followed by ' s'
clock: 8 h 26 min
